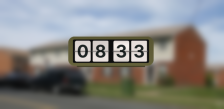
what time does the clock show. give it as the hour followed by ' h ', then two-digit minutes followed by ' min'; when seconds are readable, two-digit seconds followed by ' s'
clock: 8 h 33 min
